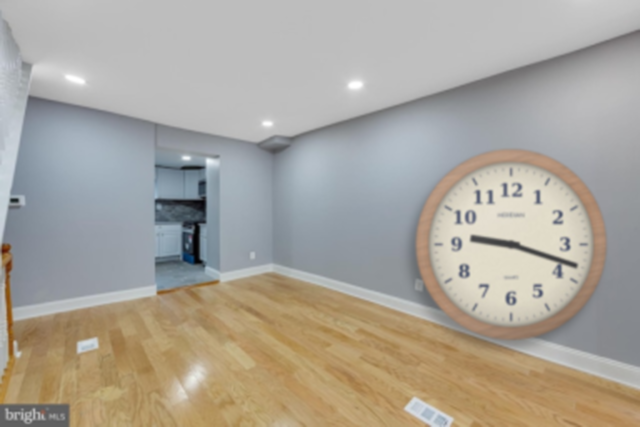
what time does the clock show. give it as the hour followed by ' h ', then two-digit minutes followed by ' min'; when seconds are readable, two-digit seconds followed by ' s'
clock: 9 h 18 min
